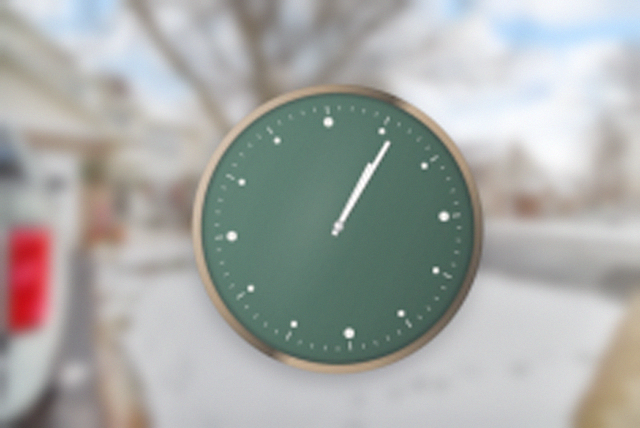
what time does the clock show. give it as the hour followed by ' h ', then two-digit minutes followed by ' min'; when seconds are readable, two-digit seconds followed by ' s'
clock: 1 h 06 min
